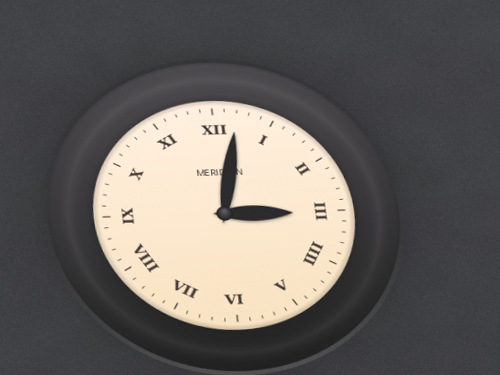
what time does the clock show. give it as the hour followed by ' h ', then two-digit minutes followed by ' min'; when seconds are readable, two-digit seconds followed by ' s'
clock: 3 h 02 min
